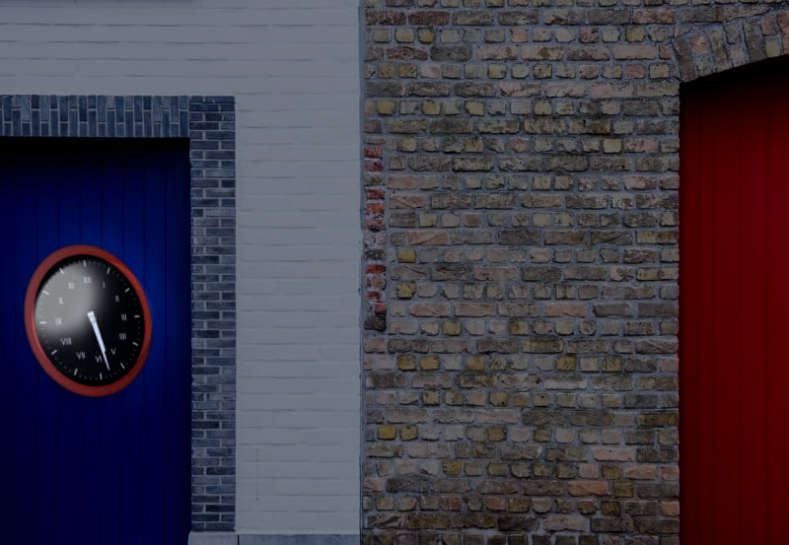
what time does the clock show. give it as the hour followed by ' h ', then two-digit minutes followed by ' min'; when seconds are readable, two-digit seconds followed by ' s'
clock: 5 h 28 min
